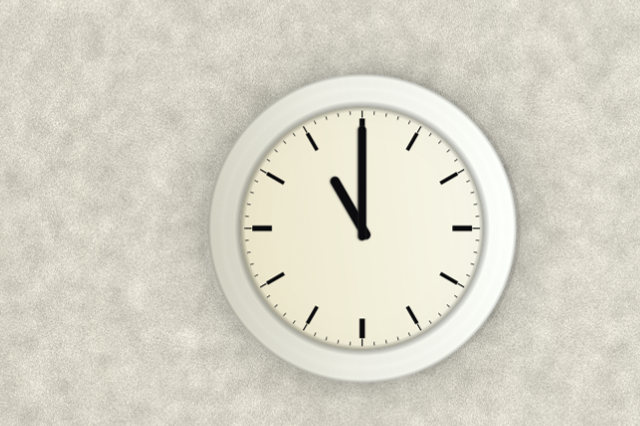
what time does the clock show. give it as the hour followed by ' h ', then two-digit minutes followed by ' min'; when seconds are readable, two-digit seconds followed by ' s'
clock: 11 h 00 min
